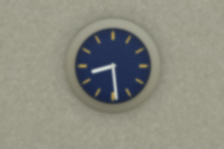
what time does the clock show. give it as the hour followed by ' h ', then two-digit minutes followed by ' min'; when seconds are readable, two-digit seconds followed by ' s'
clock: 8 h 29 min
